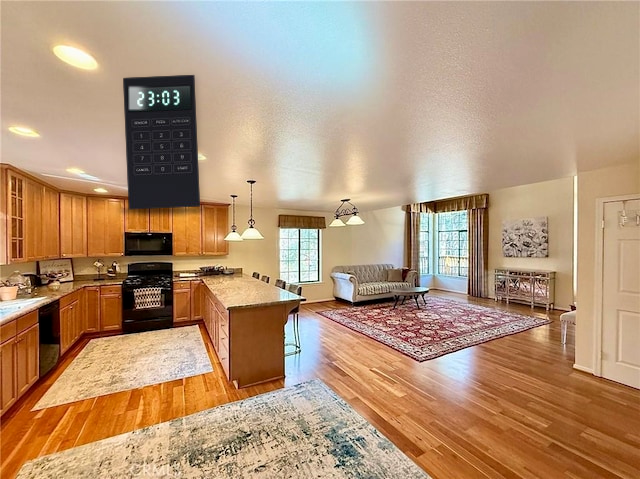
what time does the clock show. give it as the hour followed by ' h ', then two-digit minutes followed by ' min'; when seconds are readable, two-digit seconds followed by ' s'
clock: 23 h 03 min
